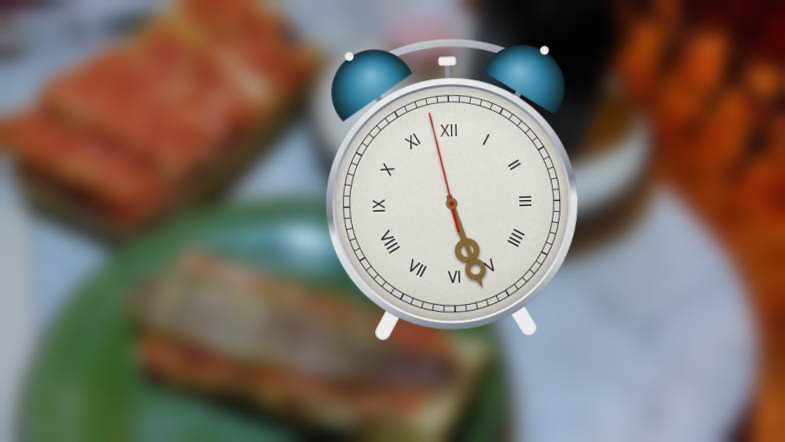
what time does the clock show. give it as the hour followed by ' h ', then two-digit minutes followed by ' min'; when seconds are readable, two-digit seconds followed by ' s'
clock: 5 h 26 min 58 s
